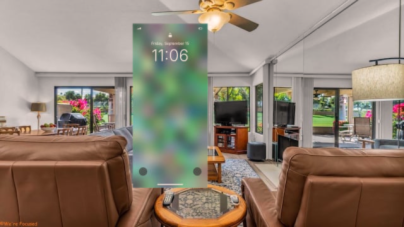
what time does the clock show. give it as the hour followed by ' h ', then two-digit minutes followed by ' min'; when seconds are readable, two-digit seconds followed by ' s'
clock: 11 h 06 min
